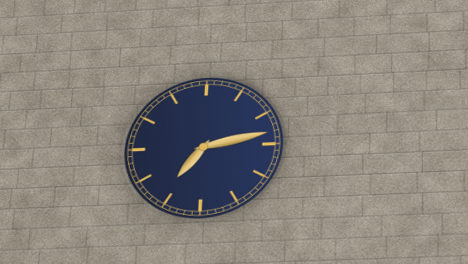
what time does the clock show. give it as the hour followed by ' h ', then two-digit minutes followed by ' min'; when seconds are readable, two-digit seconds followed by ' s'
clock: 7 h 13 min
